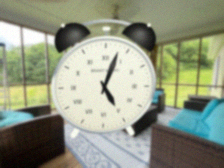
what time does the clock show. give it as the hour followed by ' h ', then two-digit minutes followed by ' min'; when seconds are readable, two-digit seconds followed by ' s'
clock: 5 h 03 min
